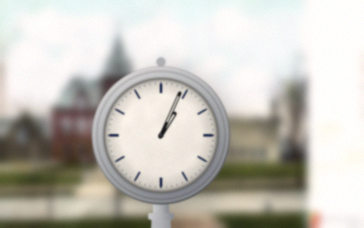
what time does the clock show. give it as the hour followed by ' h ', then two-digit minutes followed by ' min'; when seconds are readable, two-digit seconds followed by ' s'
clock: 1 h 04 min
